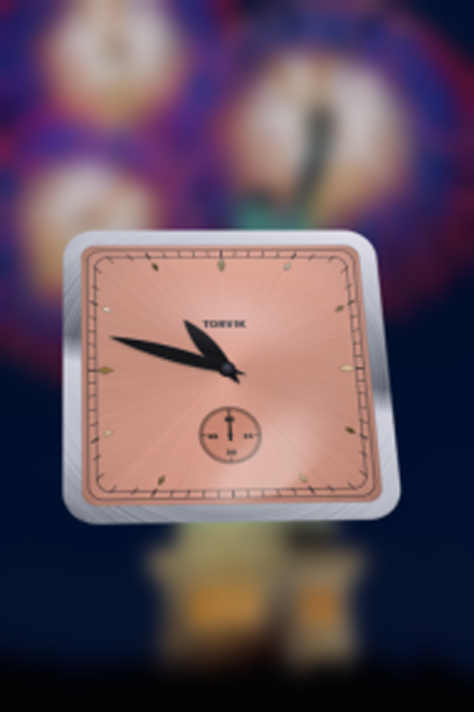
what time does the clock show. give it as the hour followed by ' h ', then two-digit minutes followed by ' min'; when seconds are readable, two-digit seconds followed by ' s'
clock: 10 h 48 min
